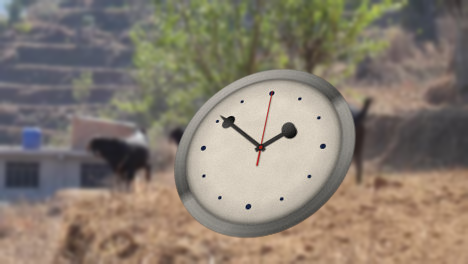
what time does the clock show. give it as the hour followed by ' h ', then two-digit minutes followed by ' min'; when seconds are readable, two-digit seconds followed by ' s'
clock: 1 h 51 min 00 s
